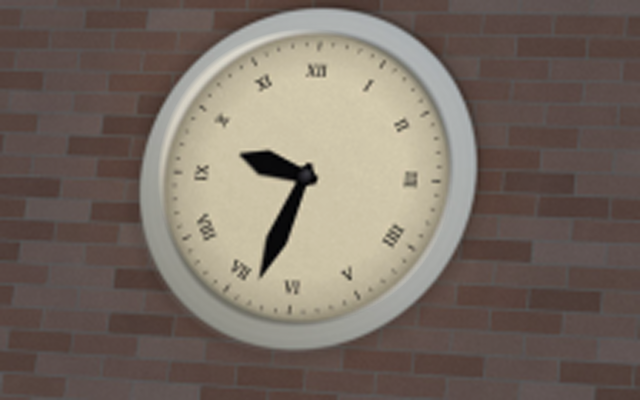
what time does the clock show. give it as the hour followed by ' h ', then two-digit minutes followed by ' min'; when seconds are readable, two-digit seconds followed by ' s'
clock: 9 h 33 min
